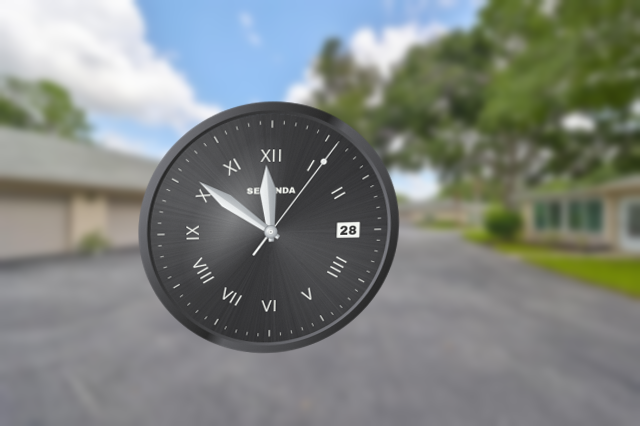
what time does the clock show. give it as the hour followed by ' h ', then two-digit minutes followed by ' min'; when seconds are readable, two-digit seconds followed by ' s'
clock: 11 h 51 min 06 s
